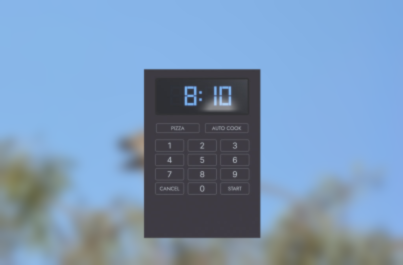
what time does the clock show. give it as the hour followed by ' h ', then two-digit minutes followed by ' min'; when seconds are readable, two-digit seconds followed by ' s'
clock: 8 h 10 min
